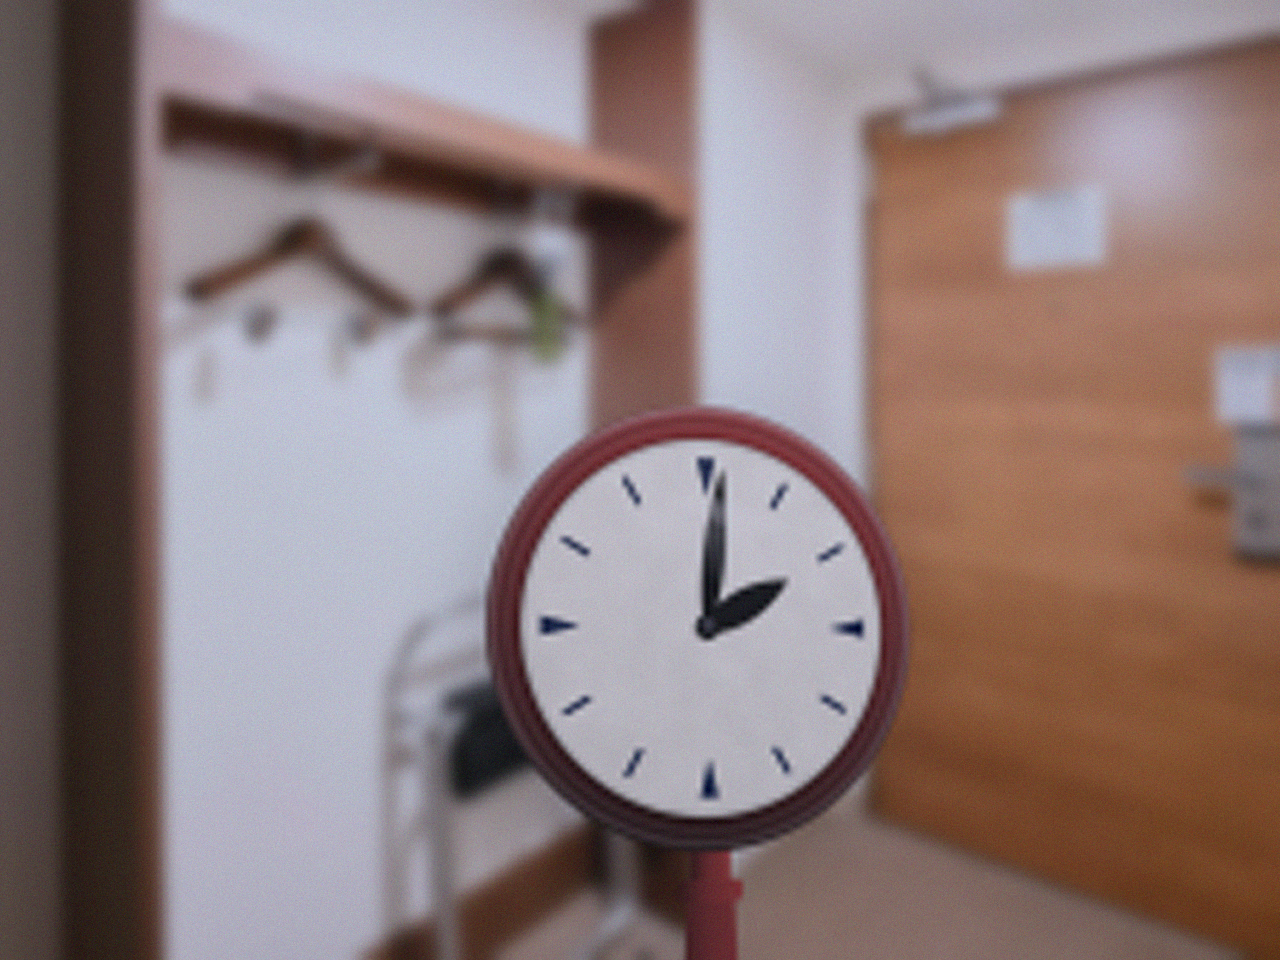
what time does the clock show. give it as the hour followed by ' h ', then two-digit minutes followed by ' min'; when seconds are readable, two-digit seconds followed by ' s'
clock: 2 h 01 min
